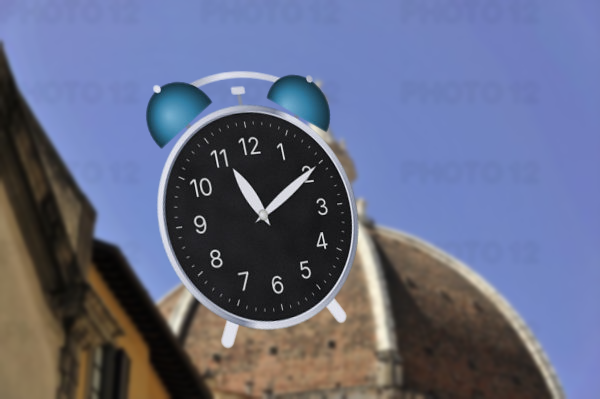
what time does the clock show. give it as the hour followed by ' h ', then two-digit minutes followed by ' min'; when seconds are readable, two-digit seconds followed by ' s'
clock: 11 h 10 min
